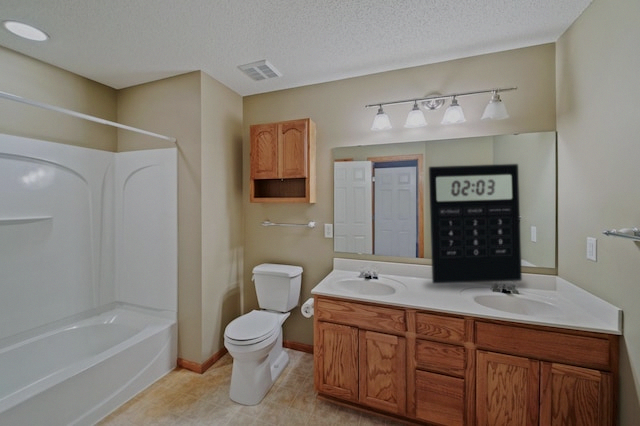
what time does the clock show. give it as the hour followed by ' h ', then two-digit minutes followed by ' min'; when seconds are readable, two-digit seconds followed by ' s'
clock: 2 h 03 min
